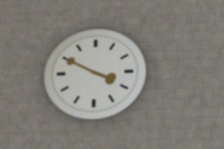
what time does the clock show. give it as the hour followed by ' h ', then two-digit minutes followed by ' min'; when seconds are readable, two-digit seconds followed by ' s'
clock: 3 h 50 min
